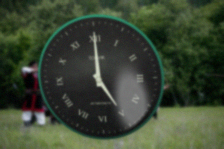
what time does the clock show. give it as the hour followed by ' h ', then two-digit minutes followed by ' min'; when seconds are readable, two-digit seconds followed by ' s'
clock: 5 h 00 min
